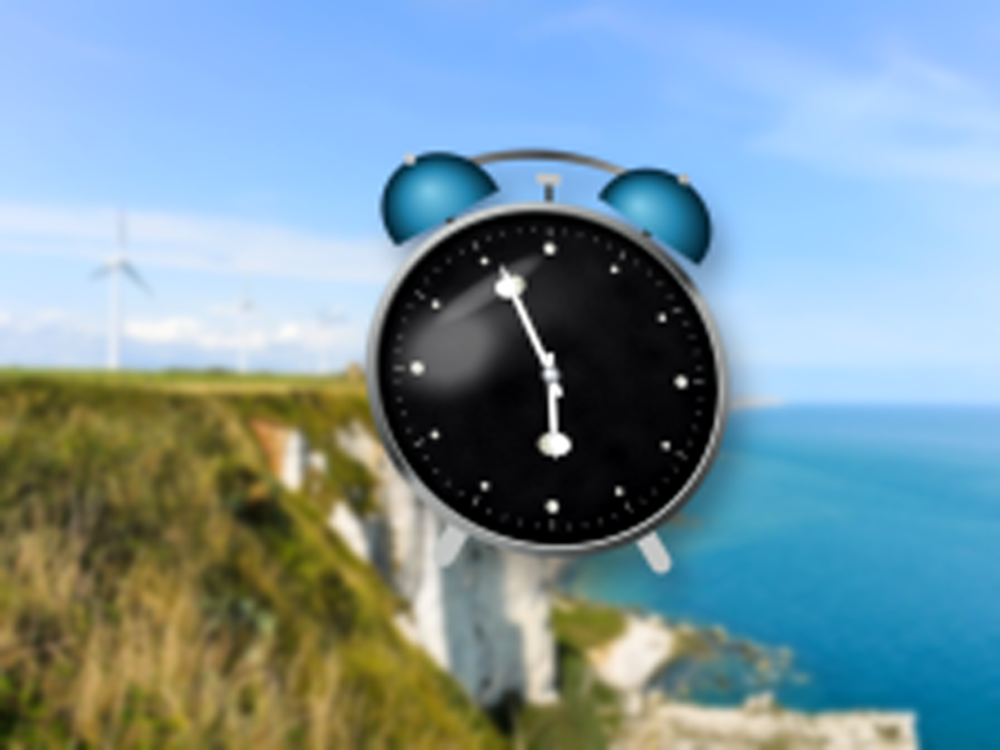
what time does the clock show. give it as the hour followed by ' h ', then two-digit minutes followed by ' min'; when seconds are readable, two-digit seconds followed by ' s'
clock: 5 h 56 min
